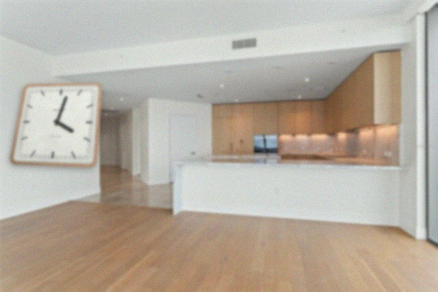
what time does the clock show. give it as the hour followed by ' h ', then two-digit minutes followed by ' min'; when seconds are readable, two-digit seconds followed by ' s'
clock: 4 h 02 min
